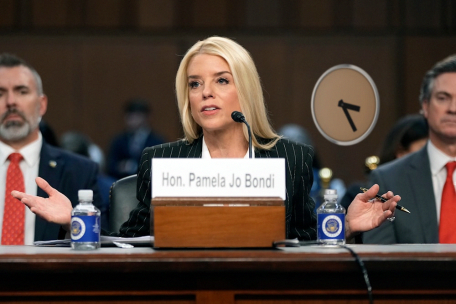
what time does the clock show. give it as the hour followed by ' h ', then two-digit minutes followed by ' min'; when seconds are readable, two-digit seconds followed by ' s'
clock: 3 h 25 min
